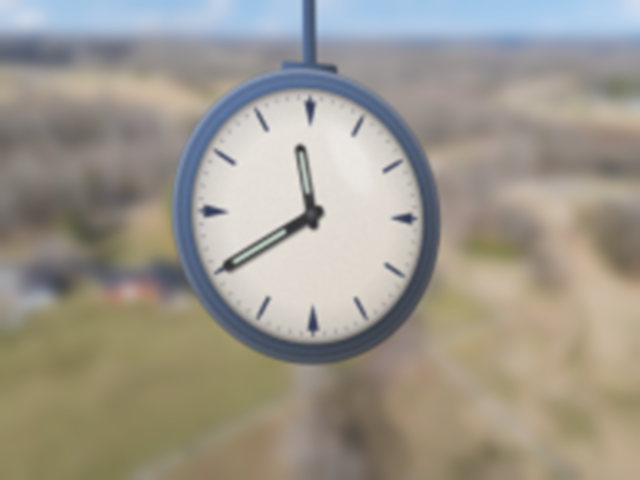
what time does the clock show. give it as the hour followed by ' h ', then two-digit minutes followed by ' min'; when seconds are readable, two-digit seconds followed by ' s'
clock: 11 h 40 min
